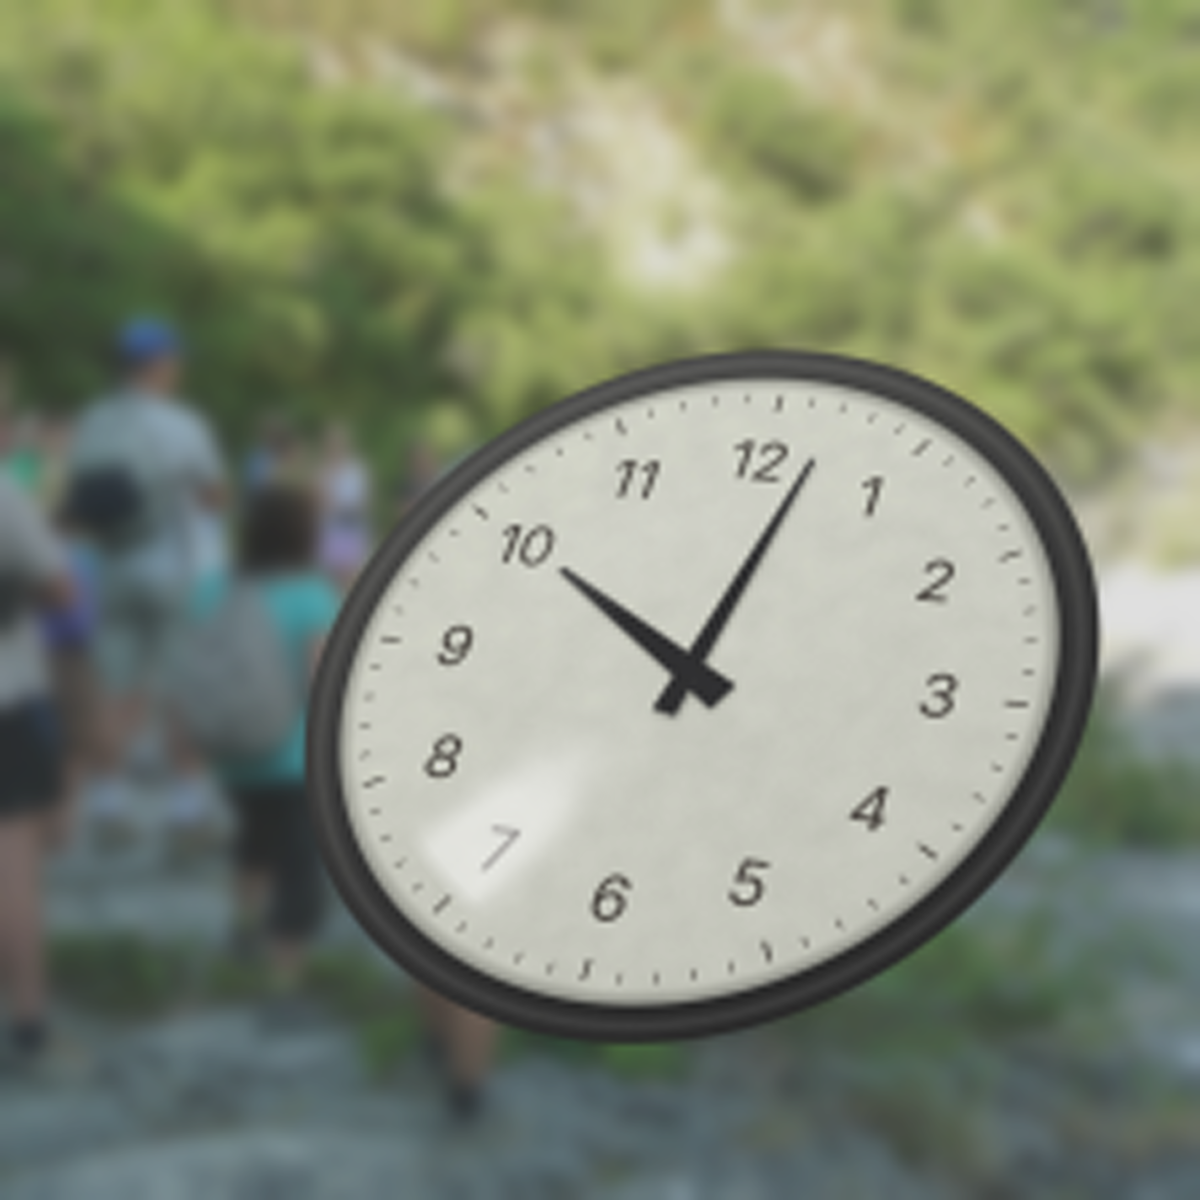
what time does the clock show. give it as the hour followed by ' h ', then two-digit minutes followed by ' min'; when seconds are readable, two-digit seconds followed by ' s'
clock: 10 h 02 min
